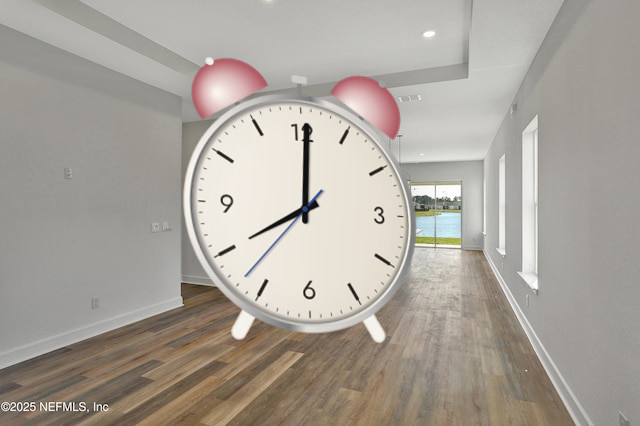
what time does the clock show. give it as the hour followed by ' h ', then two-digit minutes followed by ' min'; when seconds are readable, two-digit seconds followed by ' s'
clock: 8 h 00 min 37 s
